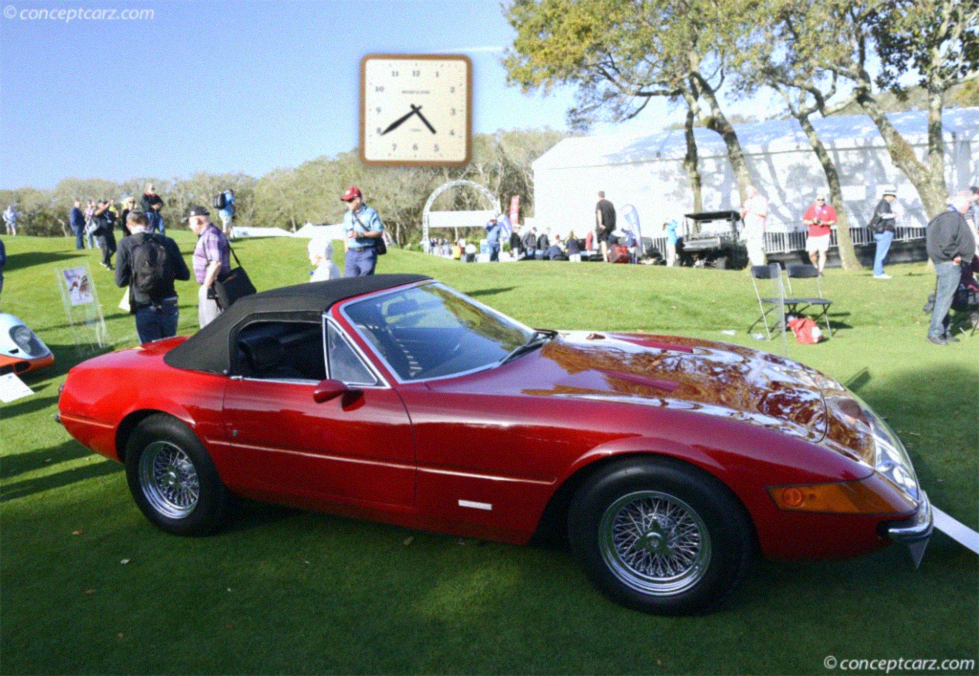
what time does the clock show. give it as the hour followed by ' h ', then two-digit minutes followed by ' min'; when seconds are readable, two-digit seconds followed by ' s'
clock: 4 h 39 min
